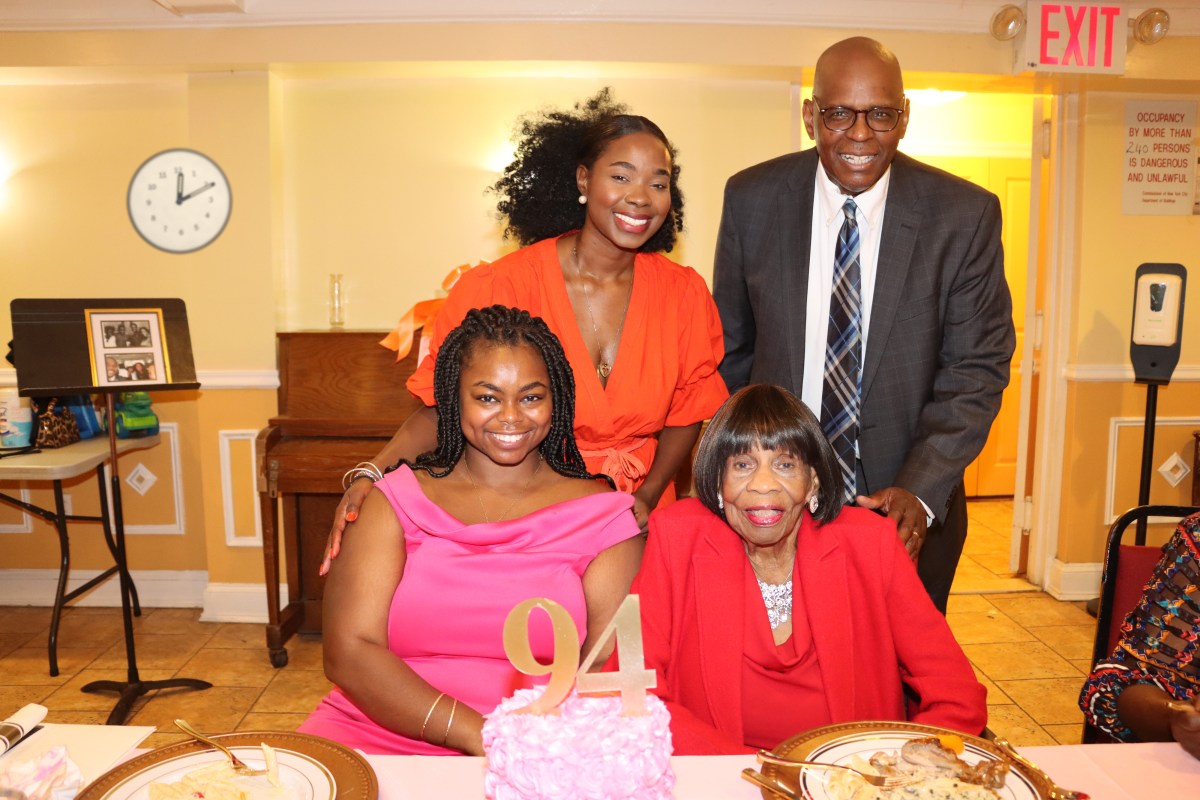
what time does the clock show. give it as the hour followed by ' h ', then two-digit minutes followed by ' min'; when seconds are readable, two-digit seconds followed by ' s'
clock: 12 h 11 min
